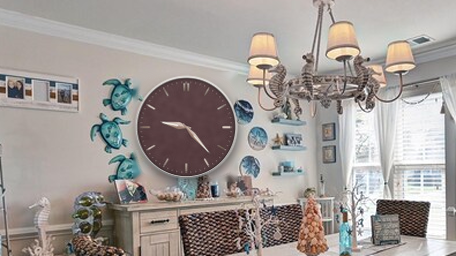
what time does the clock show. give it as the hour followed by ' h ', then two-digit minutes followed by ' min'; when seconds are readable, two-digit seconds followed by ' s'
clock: 9 h 23 min
